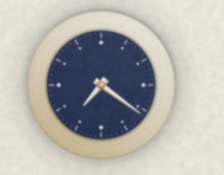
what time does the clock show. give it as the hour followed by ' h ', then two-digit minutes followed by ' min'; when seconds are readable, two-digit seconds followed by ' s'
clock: 7 h 21 min
